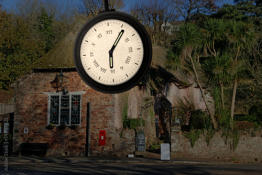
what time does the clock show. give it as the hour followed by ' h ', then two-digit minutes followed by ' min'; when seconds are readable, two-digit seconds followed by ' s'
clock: 6 h 06 min
